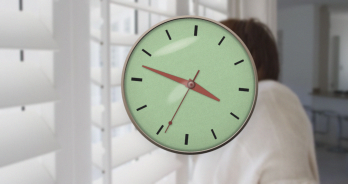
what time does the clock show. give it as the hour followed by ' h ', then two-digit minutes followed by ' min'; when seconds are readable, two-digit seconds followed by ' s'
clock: 3 h 47 min 34 s
